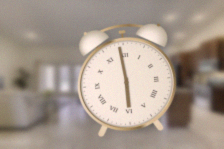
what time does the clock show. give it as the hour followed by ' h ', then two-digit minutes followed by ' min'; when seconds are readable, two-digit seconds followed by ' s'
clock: 5 h 59 min
